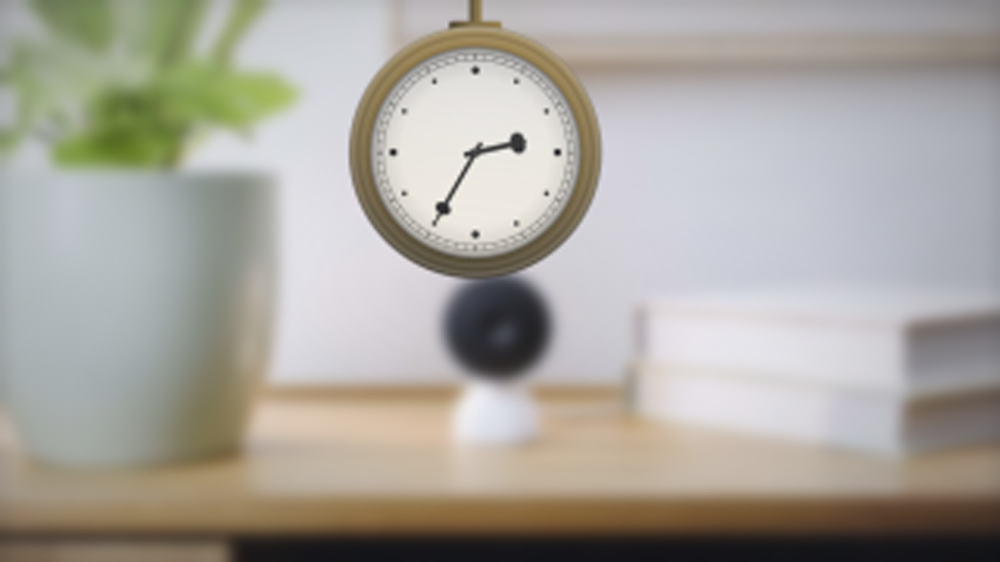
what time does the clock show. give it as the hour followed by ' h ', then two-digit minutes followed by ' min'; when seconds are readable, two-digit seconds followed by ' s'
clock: 2 h 35 min
